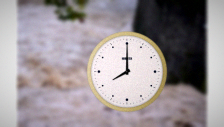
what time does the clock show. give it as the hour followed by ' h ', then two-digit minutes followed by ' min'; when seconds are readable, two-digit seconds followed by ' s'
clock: 8 h 00 min
